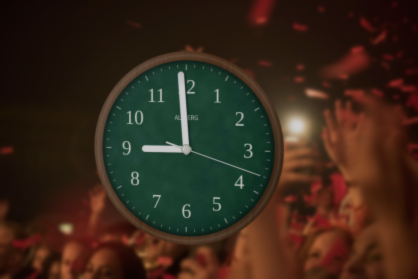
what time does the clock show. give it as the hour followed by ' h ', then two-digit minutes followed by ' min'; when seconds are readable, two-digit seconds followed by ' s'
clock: 8 h 59 min 18 s
